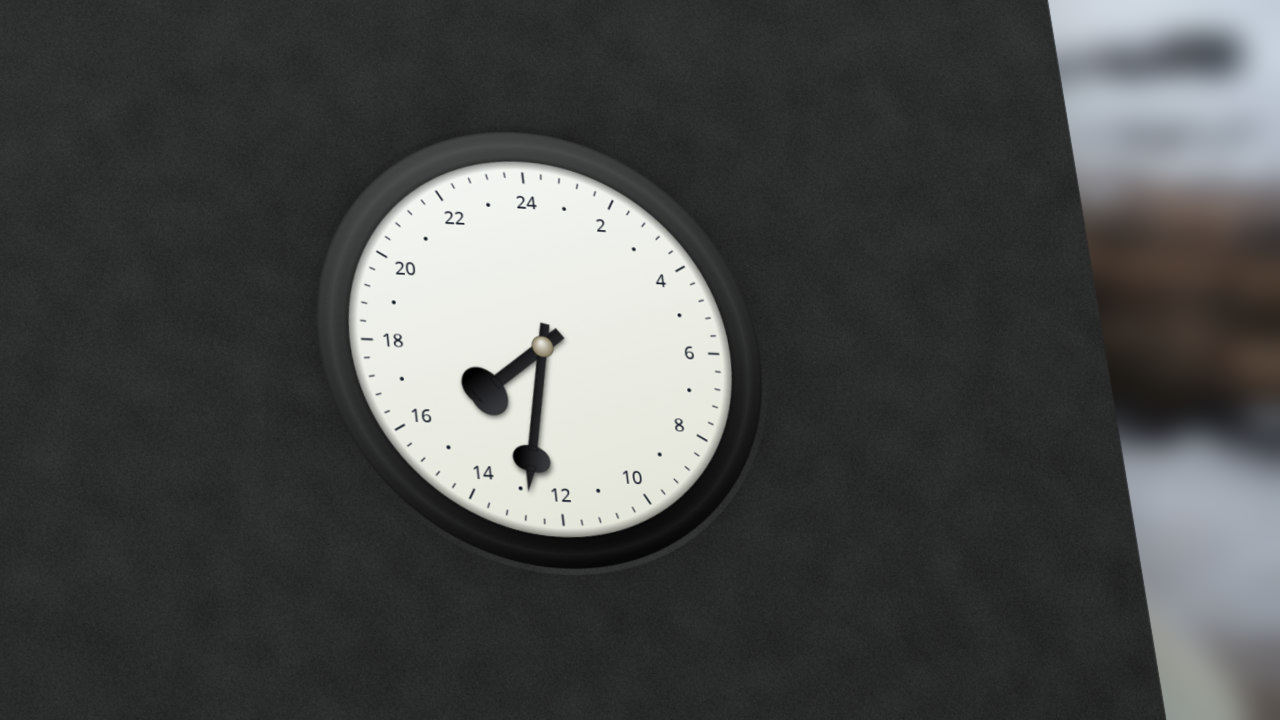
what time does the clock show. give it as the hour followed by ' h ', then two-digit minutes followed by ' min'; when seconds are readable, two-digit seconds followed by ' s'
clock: 15 h 32 min
